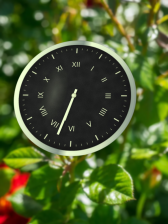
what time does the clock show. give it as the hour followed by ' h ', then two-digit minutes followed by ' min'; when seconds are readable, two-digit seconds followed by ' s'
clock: 6 h 33 min
